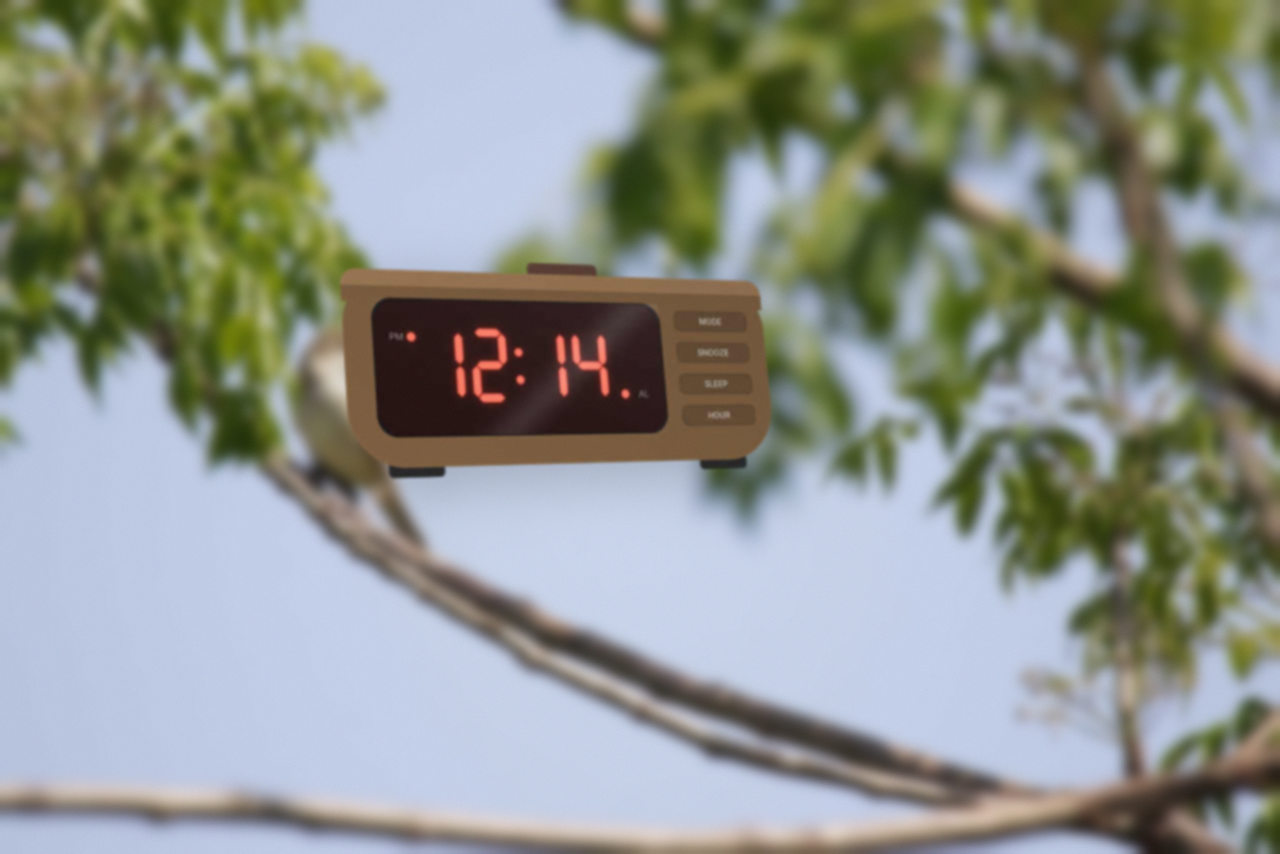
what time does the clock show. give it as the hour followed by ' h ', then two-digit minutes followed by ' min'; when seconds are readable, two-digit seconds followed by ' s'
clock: 12 h 14 min
